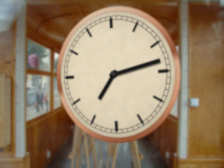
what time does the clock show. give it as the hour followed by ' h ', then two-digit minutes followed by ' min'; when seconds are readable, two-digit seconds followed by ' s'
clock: 7 h 13 min
